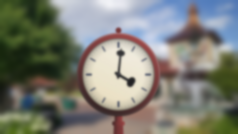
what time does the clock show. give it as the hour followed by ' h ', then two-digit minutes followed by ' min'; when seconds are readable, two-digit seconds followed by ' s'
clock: 4 h 01 min
